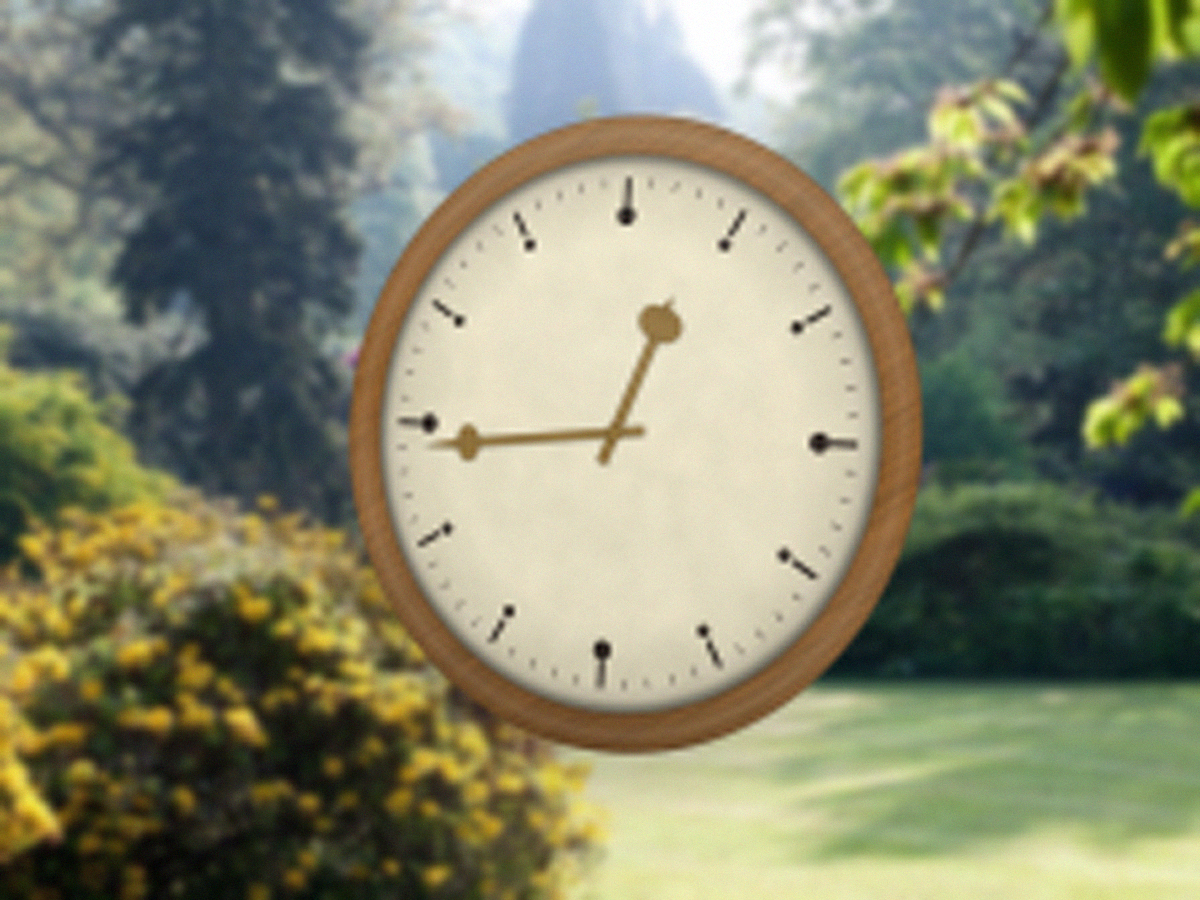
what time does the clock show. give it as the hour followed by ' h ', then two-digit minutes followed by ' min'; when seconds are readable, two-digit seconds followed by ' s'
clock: 12 h 44 min
